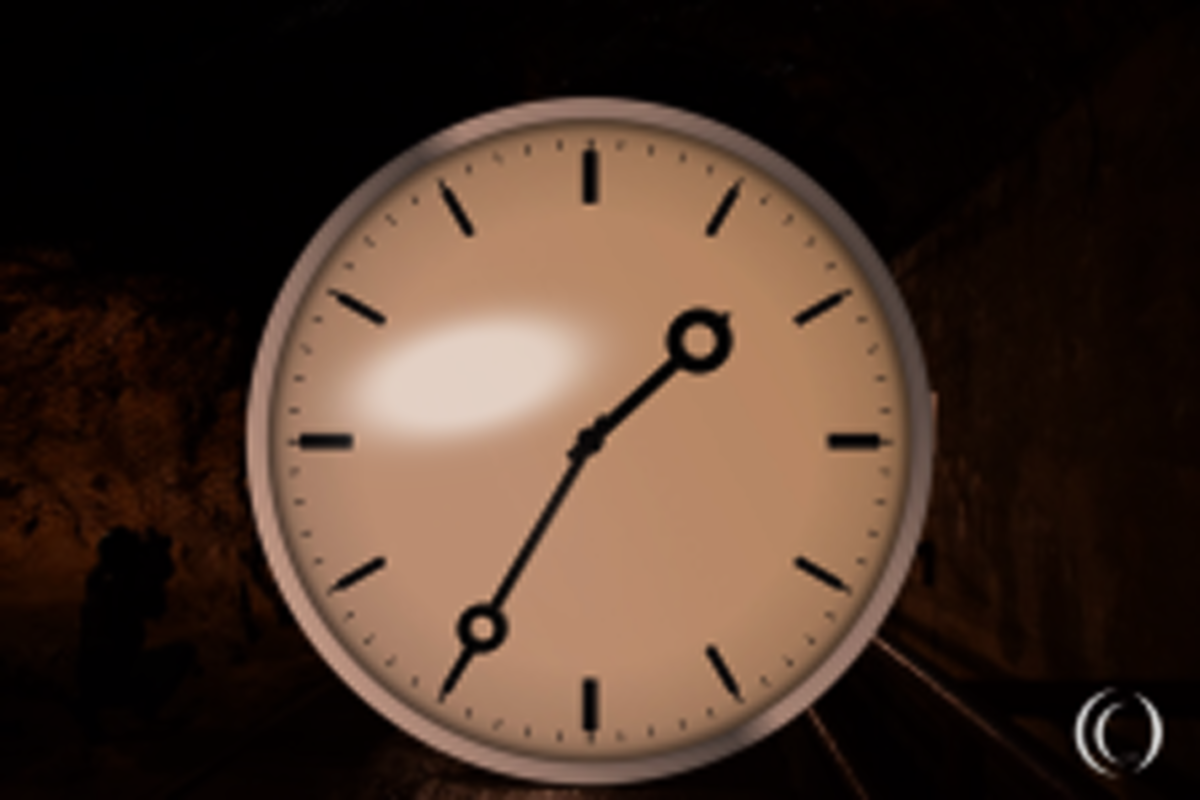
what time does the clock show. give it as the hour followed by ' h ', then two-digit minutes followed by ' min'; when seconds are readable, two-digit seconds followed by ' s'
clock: 1 h 35 min
